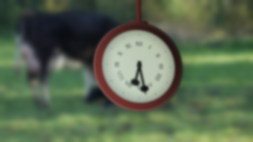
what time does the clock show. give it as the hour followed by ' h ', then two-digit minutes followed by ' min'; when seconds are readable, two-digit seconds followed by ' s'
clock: 6 h 28 min
